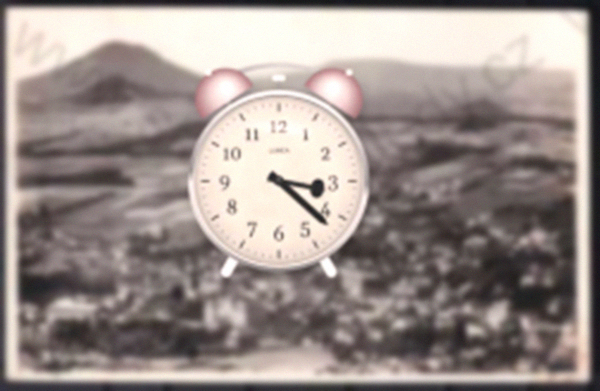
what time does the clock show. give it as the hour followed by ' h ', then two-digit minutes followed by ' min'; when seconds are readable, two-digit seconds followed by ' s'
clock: 3 h 22 min
